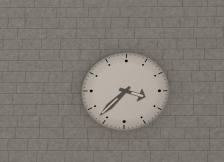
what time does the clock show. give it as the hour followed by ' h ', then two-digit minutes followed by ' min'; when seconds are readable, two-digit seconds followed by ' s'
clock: 3 h 37 min
